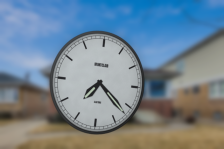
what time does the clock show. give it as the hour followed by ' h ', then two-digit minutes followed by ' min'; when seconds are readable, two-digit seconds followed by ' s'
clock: 7 h 22 min
